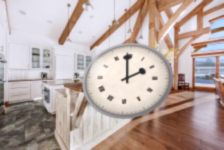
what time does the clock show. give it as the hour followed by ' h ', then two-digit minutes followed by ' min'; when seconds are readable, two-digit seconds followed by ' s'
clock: 1 h 59 min
